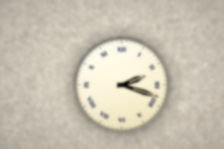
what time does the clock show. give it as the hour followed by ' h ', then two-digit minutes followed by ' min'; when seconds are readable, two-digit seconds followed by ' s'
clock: 2 h 18 min
